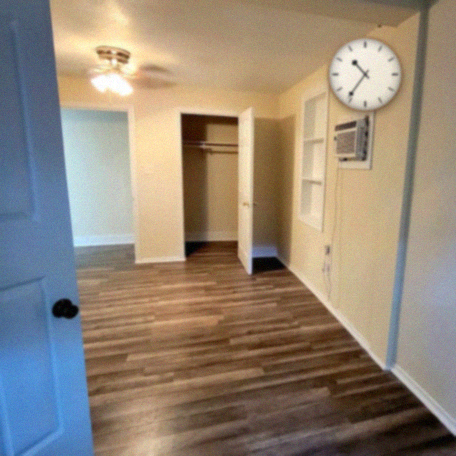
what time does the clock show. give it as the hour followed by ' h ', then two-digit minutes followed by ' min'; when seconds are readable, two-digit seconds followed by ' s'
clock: 10 h 36 min
